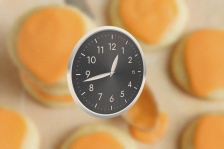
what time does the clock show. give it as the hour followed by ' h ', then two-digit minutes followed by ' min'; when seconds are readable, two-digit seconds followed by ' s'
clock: 12 h 43 min
